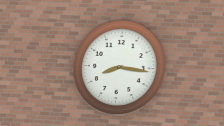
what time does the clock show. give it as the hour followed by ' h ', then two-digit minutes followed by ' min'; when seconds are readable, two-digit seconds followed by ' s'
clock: 8 h 16 min
